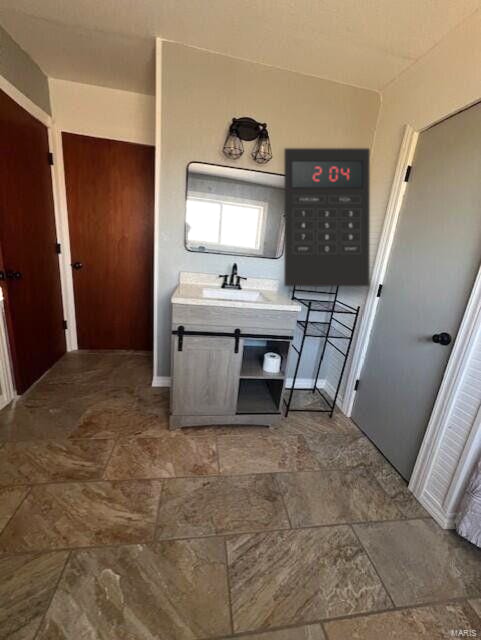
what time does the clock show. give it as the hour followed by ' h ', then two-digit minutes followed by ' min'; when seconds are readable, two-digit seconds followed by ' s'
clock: 2 h 04 min
